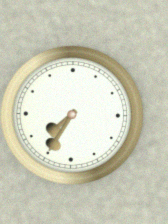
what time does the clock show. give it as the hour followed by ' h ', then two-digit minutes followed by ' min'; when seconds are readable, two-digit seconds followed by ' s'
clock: 7 h 35 min
